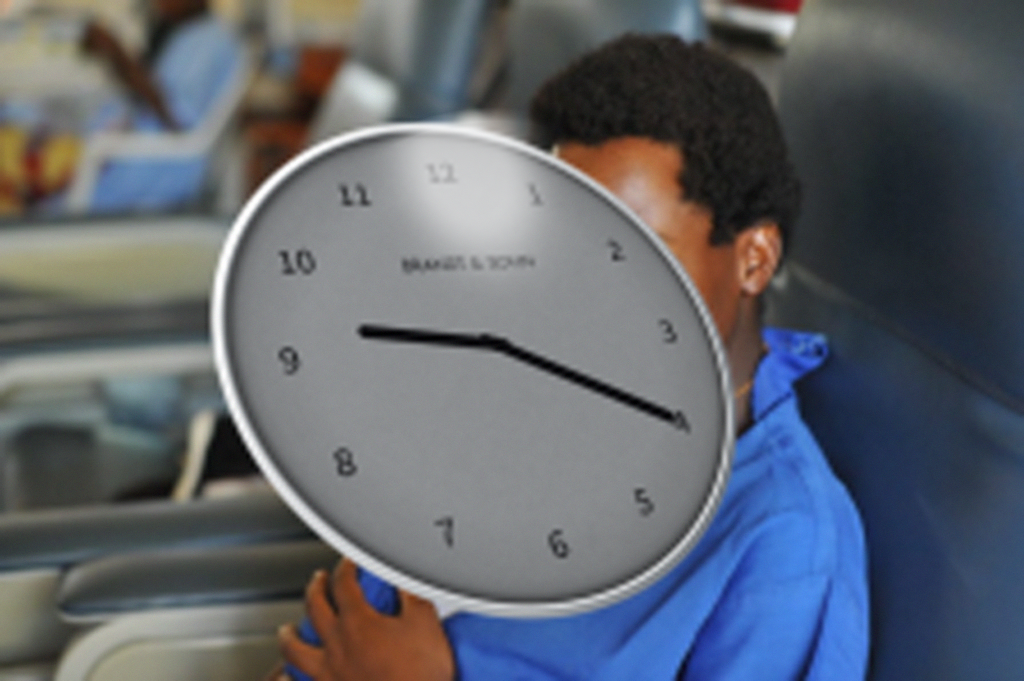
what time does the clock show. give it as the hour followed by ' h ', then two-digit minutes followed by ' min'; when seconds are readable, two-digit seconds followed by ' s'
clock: 9 h 20 min
